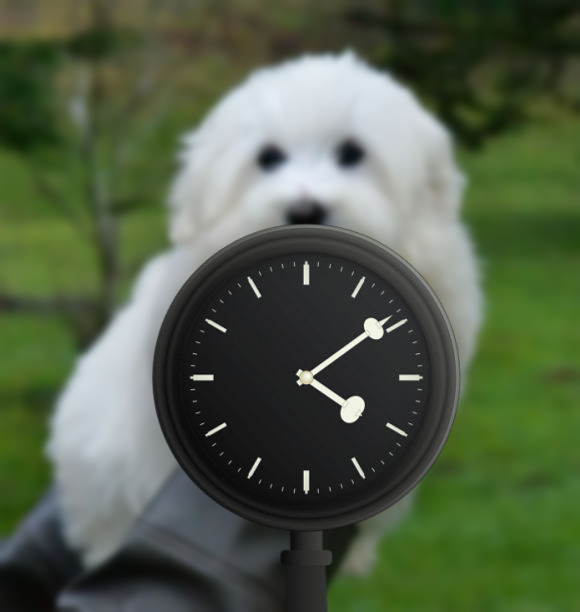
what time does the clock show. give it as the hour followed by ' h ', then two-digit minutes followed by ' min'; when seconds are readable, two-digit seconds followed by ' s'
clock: 4 h 09 min
